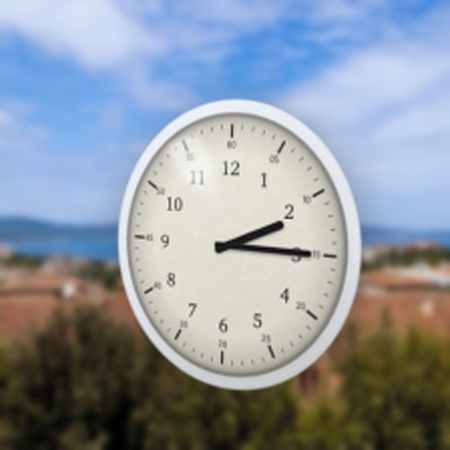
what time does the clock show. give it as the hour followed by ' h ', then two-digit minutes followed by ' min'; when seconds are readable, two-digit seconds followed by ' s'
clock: 2 h 15 min
